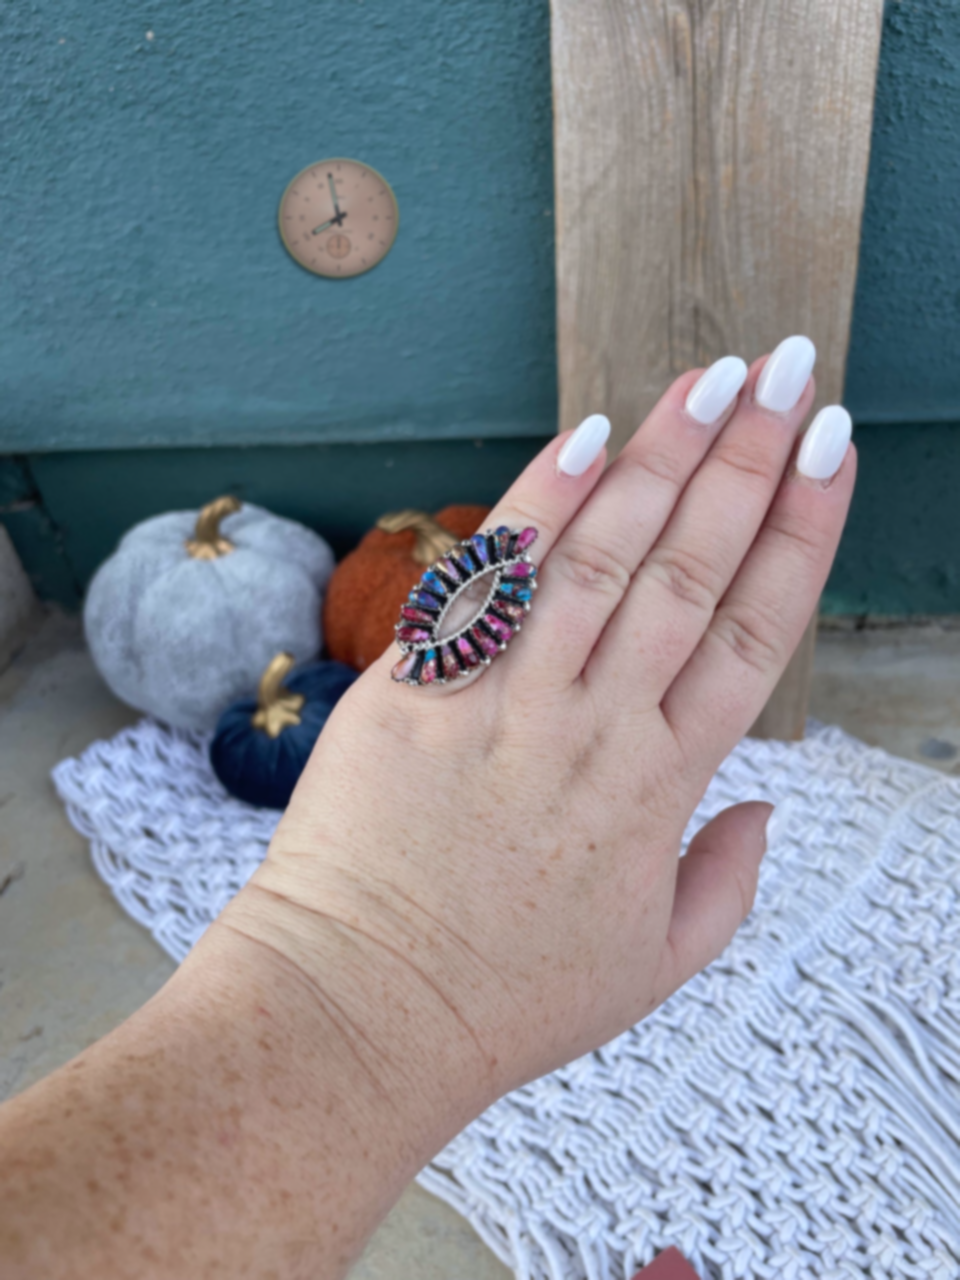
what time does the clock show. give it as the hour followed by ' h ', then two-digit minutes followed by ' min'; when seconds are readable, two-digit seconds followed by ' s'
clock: 7 h 58 min
